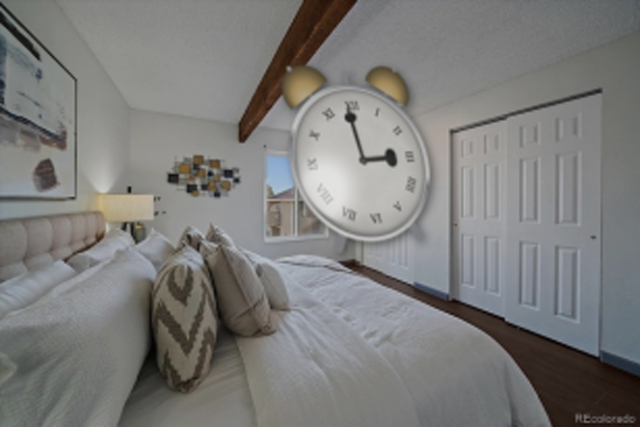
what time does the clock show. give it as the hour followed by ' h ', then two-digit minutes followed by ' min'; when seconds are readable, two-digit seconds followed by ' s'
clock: 2 h 59 min
